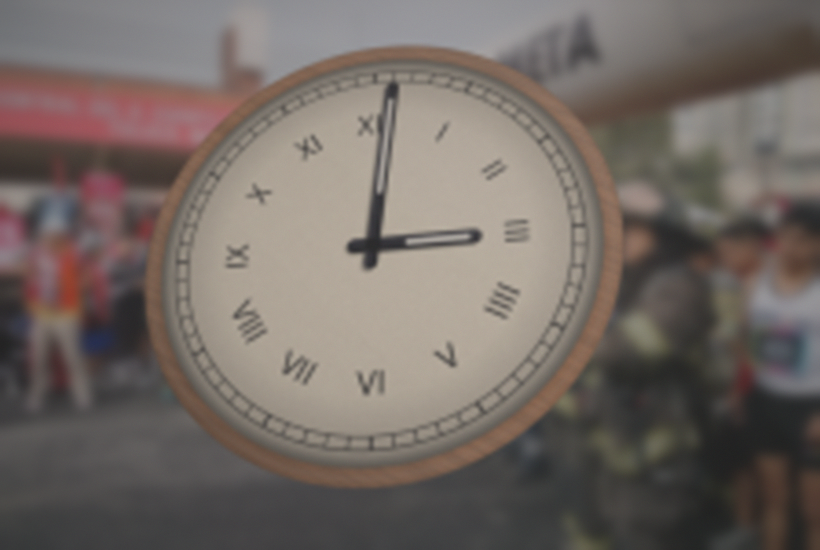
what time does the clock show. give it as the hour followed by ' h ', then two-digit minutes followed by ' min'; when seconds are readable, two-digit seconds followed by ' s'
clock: 3 h 01 min
